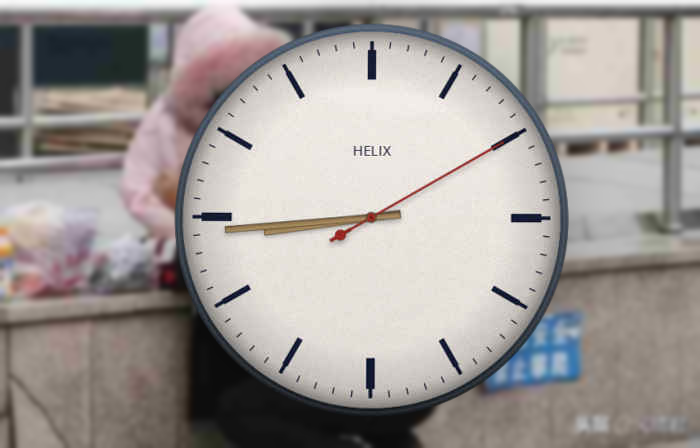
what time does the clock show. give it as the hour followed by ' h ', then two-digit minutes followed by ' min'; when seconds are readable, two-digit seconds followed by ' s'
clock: 8 h 44 min 10 s
